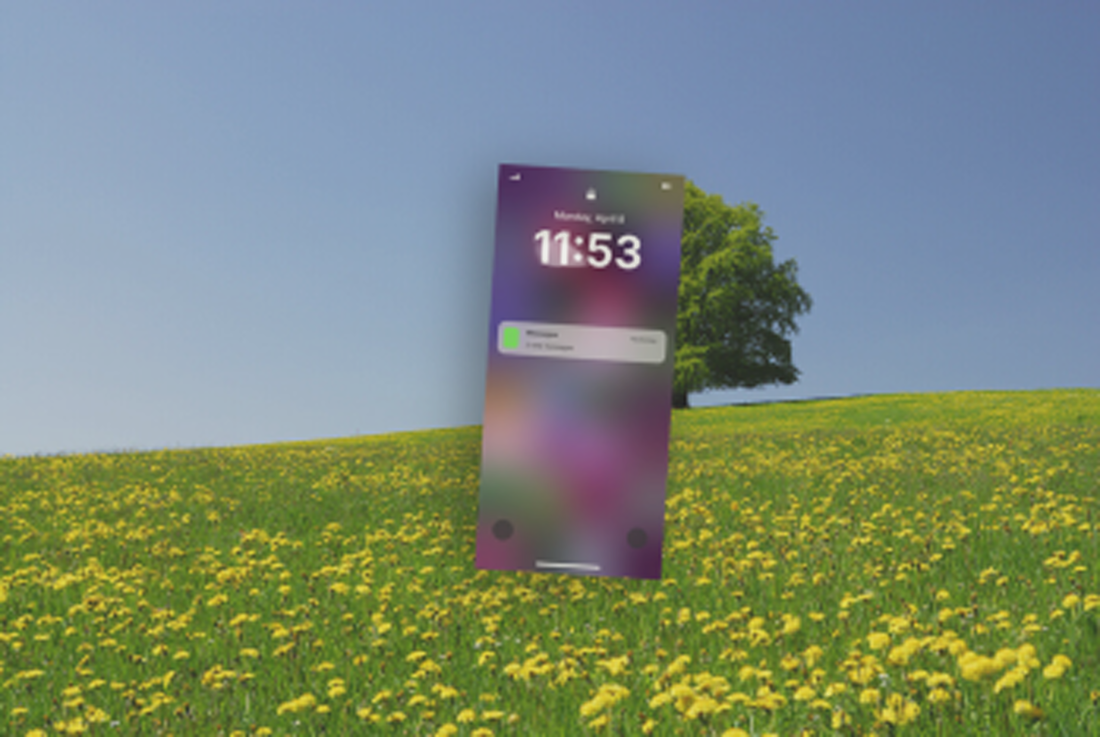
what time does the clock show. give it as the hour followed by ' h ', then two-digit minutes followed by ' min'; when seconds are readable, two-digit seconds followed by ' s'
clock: 11 h 53 min
